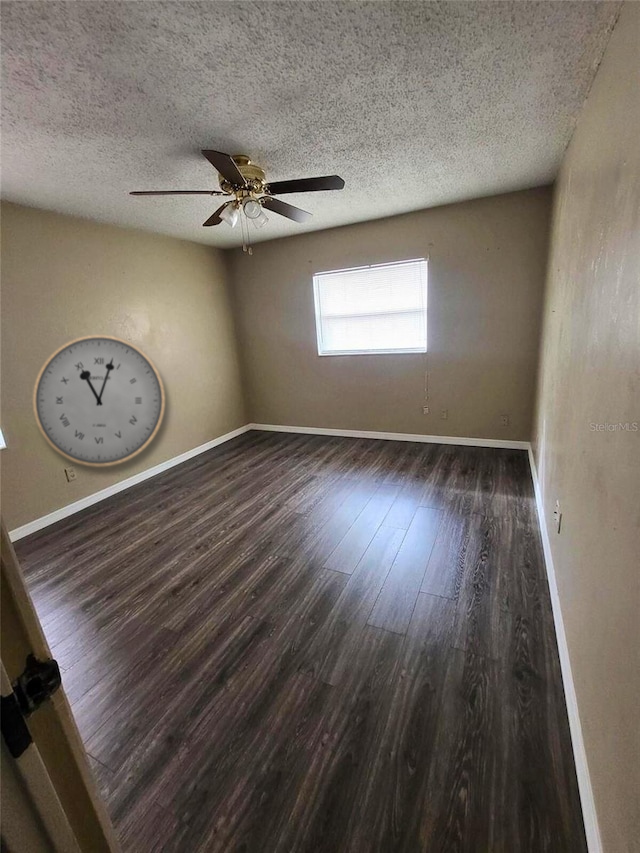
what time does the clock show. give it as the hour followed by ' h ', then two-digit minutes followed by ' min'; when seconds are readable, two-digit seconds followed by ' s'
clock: 11 h 03 min
